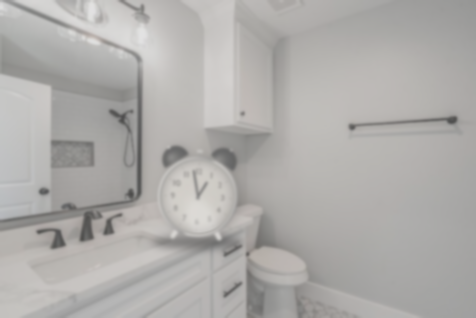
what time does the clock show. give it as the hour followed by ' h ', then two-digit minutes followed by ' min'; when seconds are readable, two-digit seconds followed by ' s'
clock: 12 h 58 min
